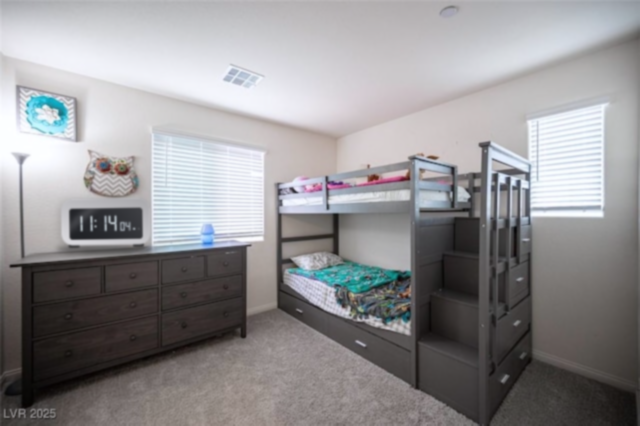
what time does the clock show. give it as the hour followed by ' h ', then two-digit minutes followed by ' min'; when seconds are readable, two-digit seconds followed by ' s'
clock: 11 h 14 min
